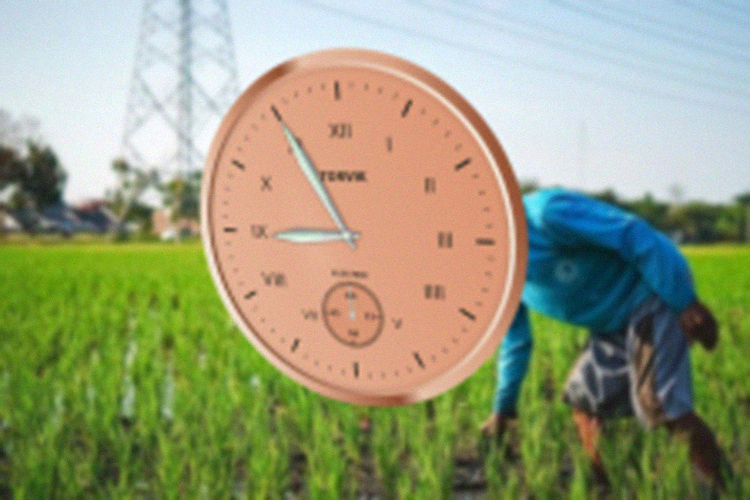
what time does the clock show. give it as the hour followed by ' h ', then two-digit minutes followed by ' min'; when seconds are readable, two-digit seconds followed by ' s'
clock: 8 h 55 min
